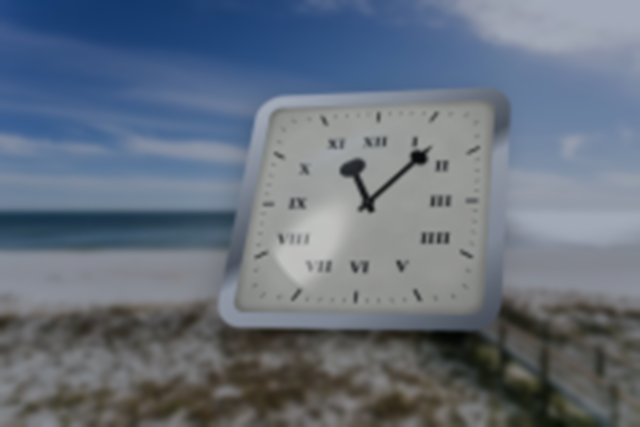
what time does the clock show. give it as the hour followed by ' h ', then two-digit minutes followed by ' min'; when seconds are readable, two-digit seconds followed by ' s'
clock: 11 h 07 min
